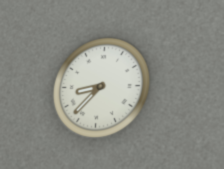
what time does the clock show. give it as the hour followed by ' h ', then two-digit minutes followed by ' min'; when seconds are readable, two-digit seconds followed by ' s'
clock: 8 h 37 min
